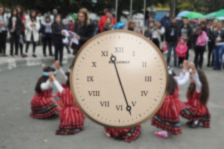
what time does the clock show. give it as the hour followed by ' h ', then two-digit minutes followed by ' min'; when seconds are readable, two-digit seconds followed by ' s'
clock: 11 h 27 min
